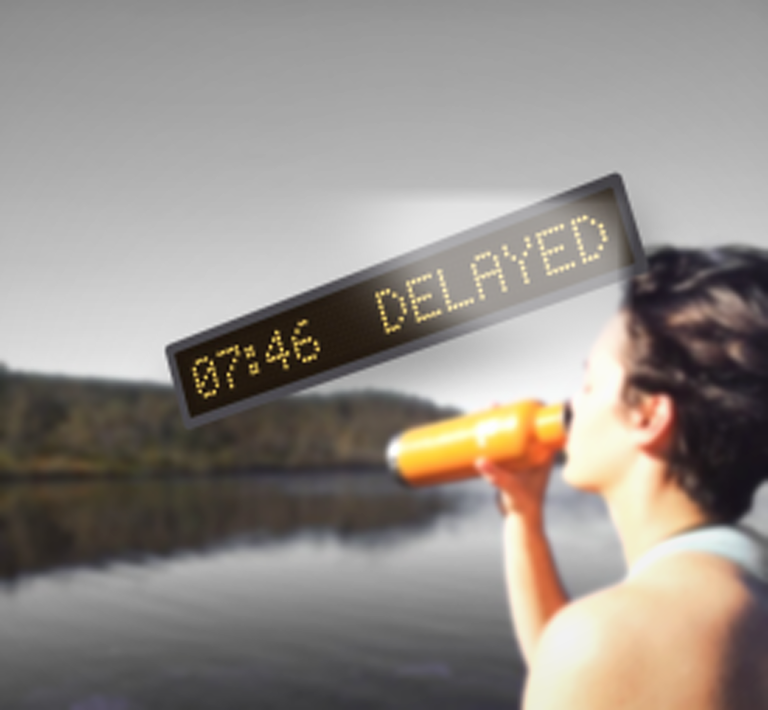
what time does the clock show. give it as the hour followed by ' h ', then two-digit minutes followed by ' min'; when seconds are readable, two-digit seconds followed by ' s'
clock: 7 h 46 min
